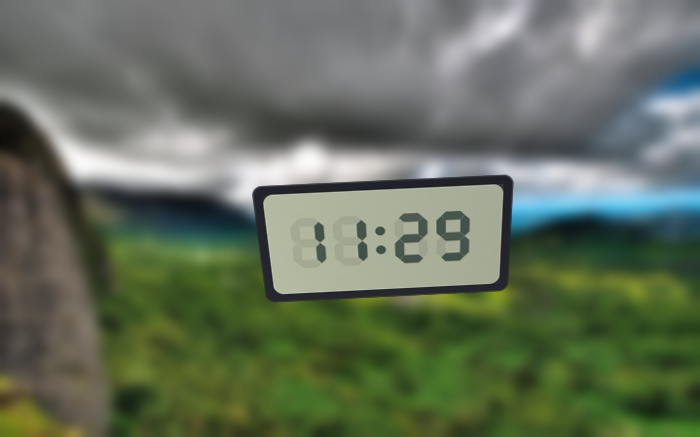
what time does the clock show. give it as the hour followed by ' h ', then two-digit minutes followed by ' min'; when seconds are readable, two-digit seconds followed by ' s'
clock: 11 h 29 min
